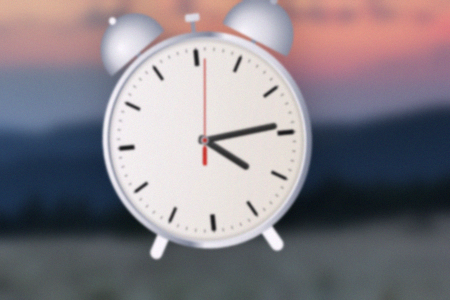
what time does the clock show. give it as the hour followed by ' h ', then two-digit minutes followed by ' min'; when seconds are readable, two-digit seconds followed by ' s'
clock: 4 h 14 min 01 s
